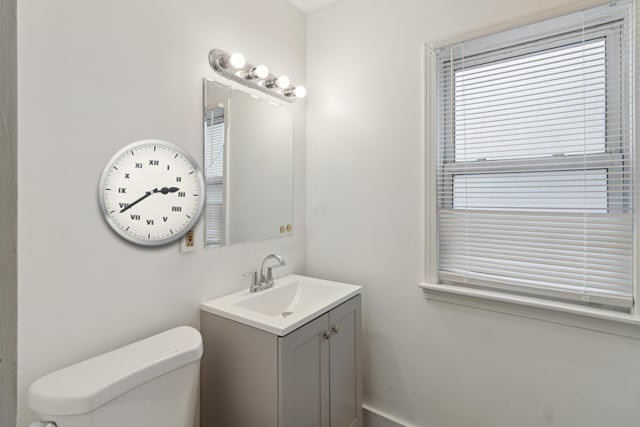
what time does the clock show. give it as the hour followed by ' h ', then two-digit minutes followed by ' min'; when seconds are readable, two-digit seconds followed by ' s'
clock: 2 h 39 min
